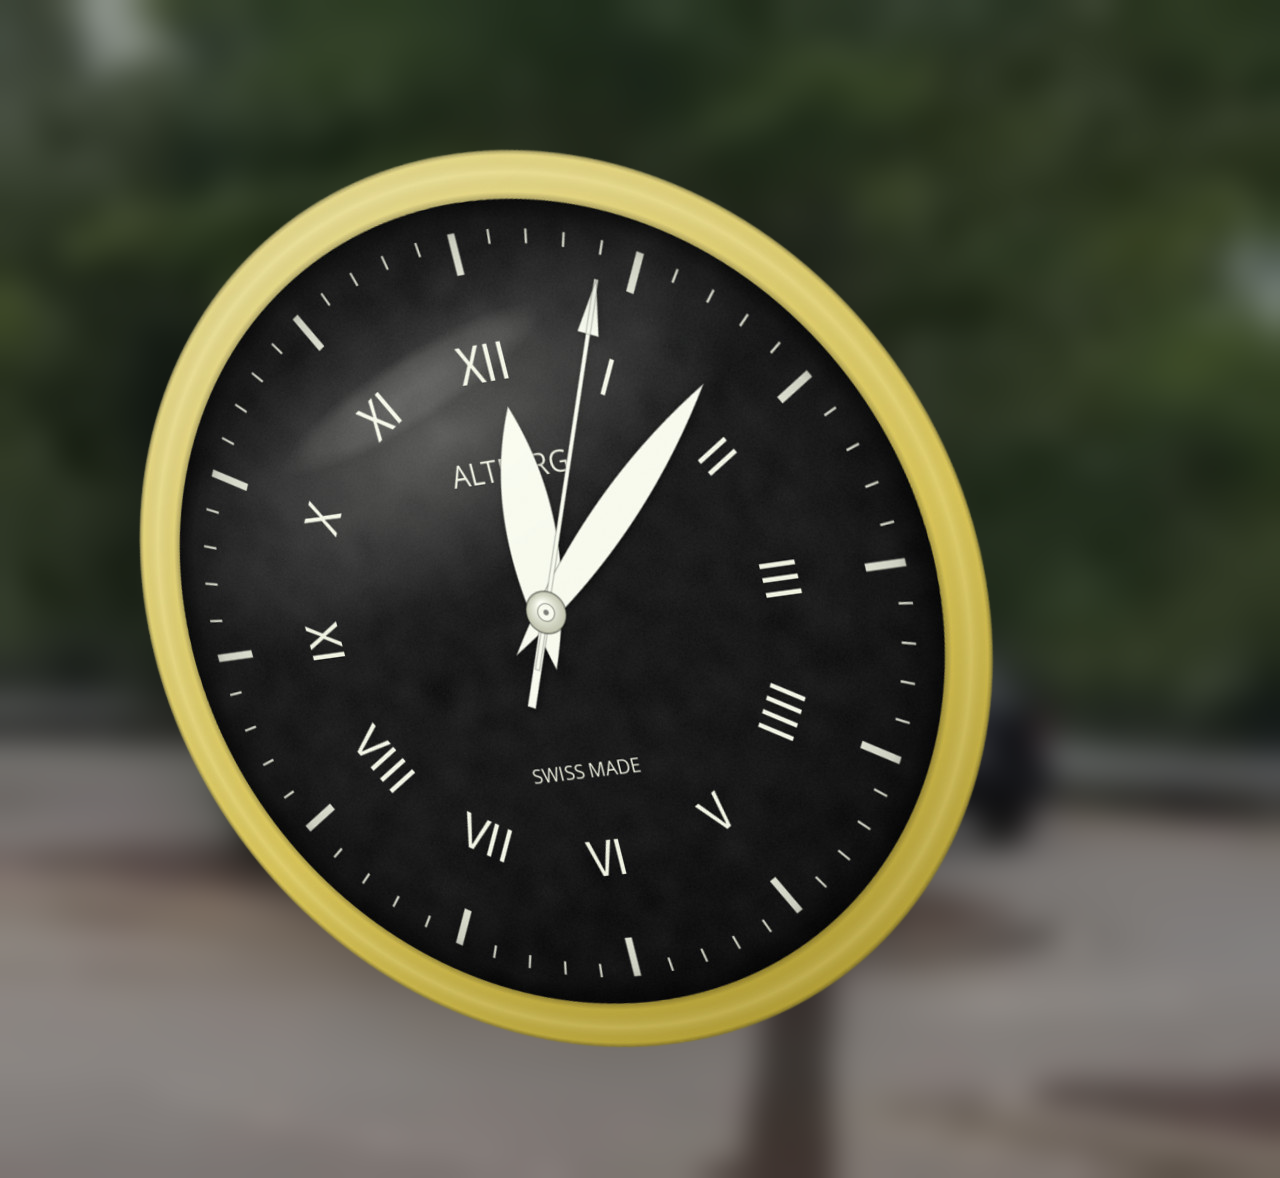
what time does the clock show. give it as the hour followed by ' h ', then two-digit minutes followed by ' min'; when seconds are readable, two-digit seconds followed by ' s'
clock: 12 h 08 min 04 s
